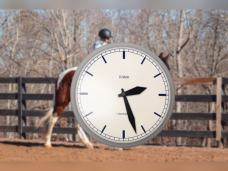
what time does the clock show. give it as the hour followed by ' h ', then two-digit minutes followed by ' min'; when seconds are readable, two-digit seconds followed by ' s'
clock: 2 h 27 min
